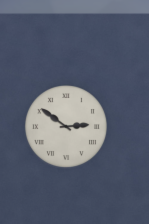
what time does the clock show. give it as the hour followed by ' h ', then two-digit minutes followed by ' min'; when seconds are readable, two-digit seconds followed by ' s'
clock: 2 h 51 min
